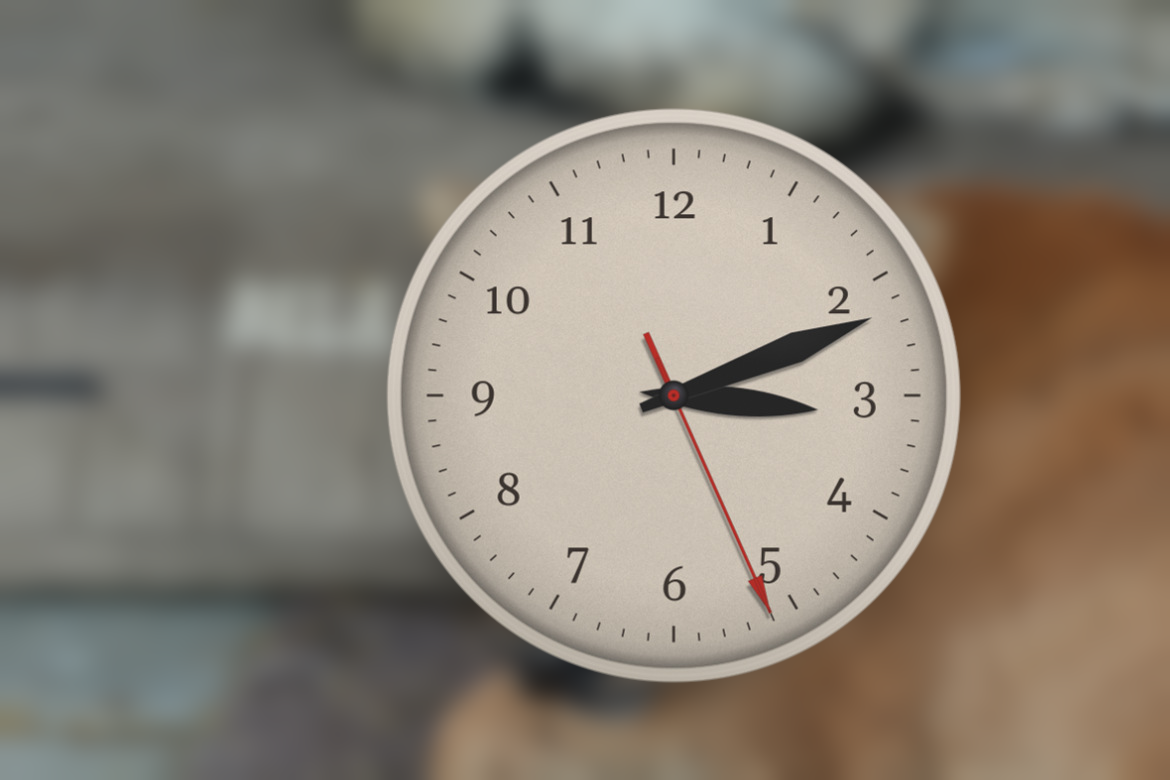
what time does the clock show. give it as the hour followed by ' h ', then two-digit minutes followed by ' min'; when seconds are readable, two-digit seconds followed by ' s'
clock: 3 h 11 min 26 s
